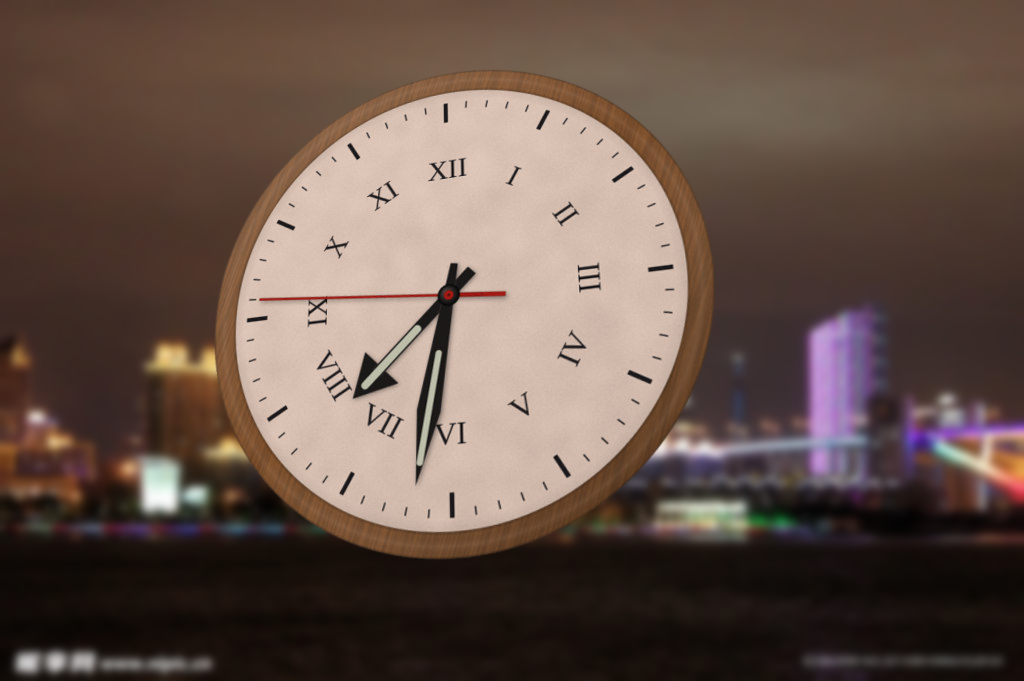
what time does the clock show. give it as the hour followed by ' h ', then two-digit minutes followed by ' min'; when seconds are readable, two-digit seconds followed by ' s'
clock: 7 h 31 min 46 s
